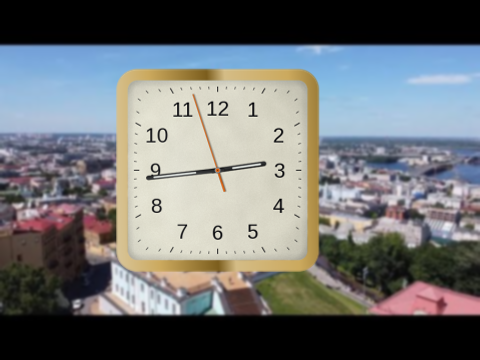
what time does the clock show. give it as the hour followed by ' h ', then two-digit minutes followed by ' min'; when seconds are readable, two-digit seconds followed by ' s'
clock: 2 h 43 min 57 s
